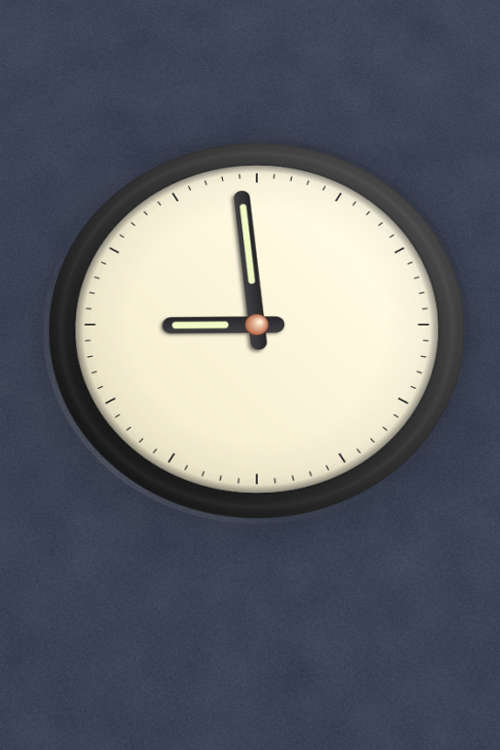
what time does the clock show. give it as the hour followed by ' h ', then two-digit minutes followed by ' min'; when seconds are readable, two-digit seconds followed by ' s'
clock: 8 h 59 min
